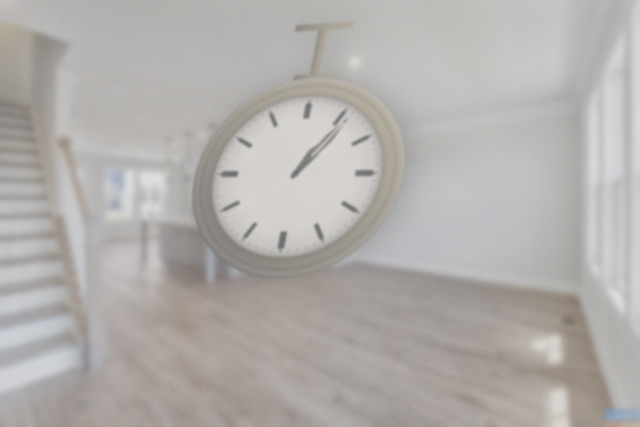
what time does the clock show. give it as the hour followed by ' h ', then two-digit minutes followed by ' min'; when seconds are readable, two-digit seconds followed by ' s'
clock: 1 h 06 min
